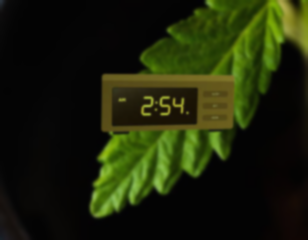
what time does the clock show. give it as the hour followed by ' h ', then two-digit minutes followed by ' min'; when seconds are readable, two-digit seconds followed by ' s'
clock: 2 h 54 min
